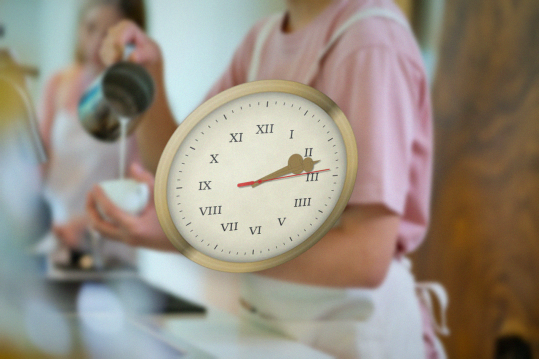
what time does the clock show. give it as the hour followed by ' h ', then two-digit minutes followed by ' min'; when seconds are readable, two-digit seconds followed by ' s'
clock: 2 h 12 min 14 s
